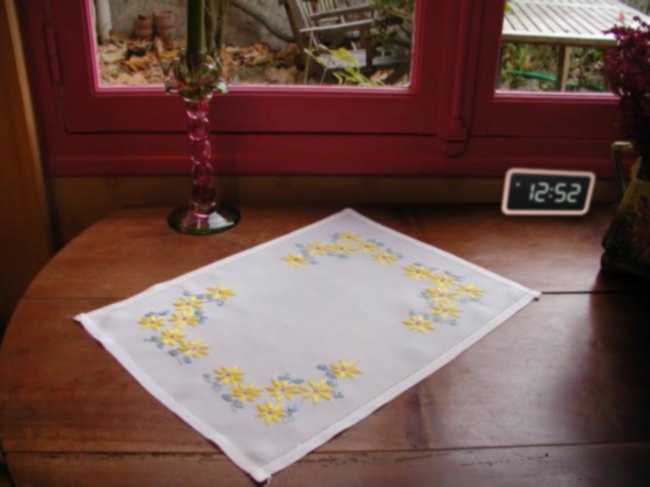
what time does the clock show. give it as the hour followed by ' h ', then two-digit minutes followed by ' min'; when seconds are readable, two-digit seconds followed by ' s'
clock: 12 h 52 min
